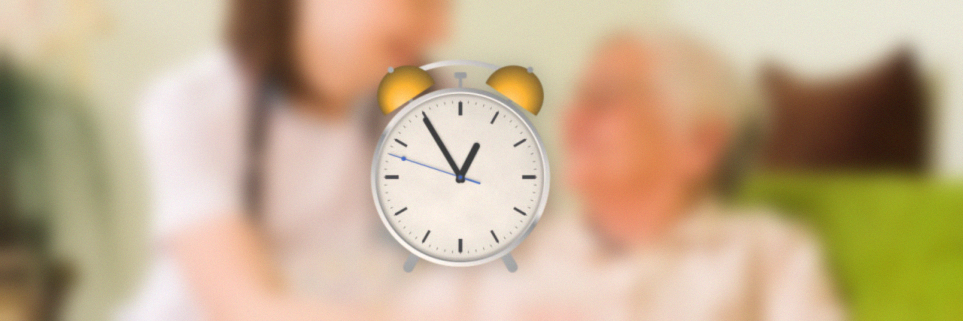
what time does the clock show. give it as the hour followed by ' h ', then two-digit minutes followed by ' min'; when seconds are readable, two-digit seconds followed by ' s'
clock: 12 h 54 min 48 s
